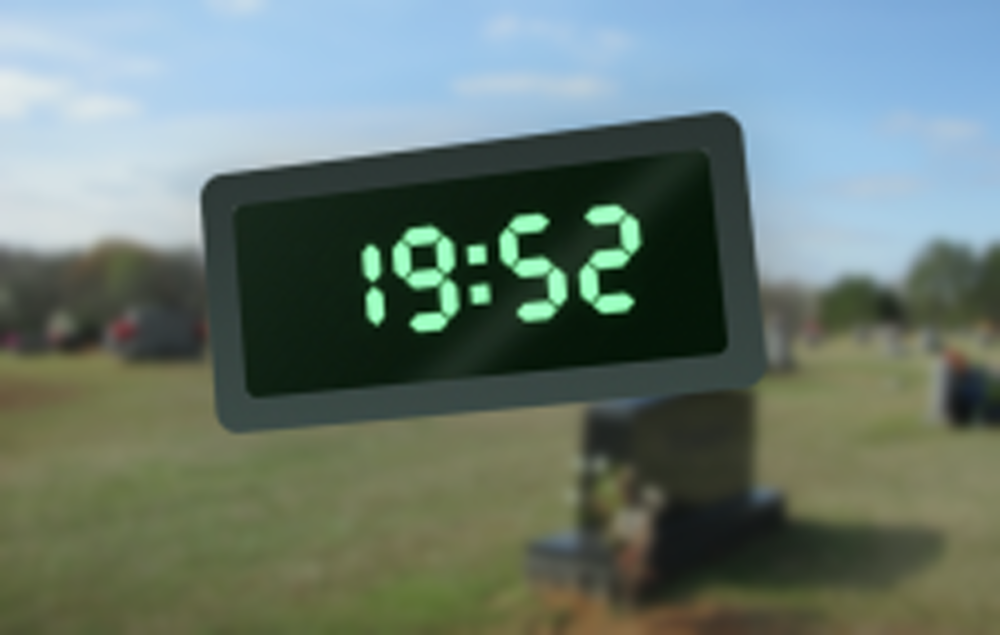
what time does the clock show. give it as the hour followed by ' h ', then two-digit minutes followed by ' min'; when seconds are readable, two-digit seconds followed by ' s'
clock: 19 h 52 min
